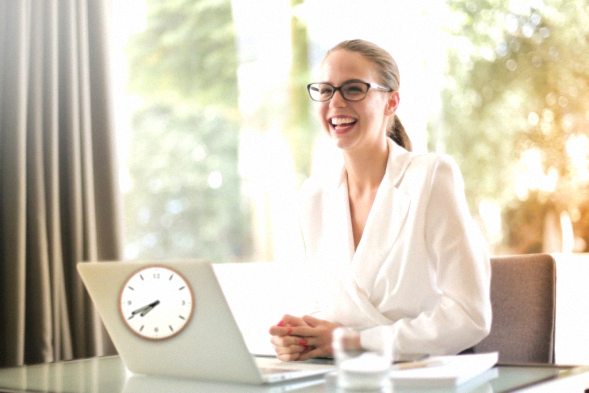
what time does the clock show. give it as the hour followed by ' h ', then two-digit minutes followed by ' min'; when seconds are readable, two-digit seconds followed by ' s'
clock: 7 h 41 min
